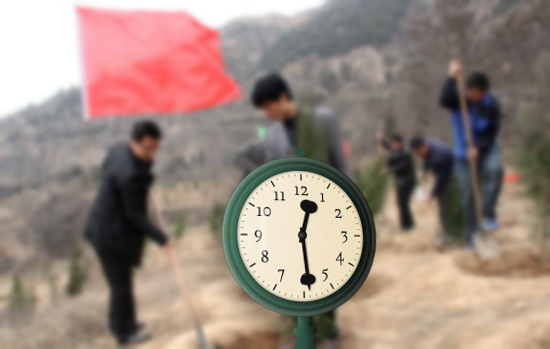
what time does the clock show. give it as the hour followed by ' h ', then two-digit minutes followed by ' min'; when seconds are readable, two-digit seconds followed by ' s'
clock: 12 h 29 min
